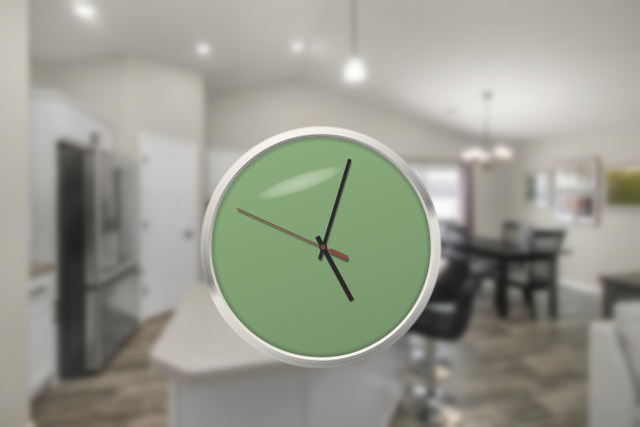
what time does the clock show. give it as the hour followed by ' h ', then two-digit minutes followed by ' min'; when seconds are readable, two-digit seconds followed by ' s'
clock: 5 h 02 min 49 s
